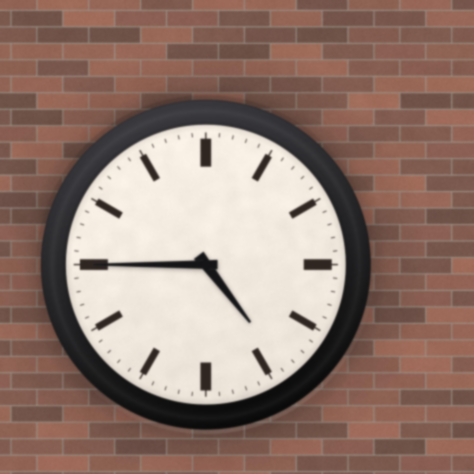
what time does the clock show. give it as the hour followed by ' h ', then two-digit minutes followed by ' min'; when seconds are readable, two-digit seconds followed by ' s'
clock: 4 h 45 min
